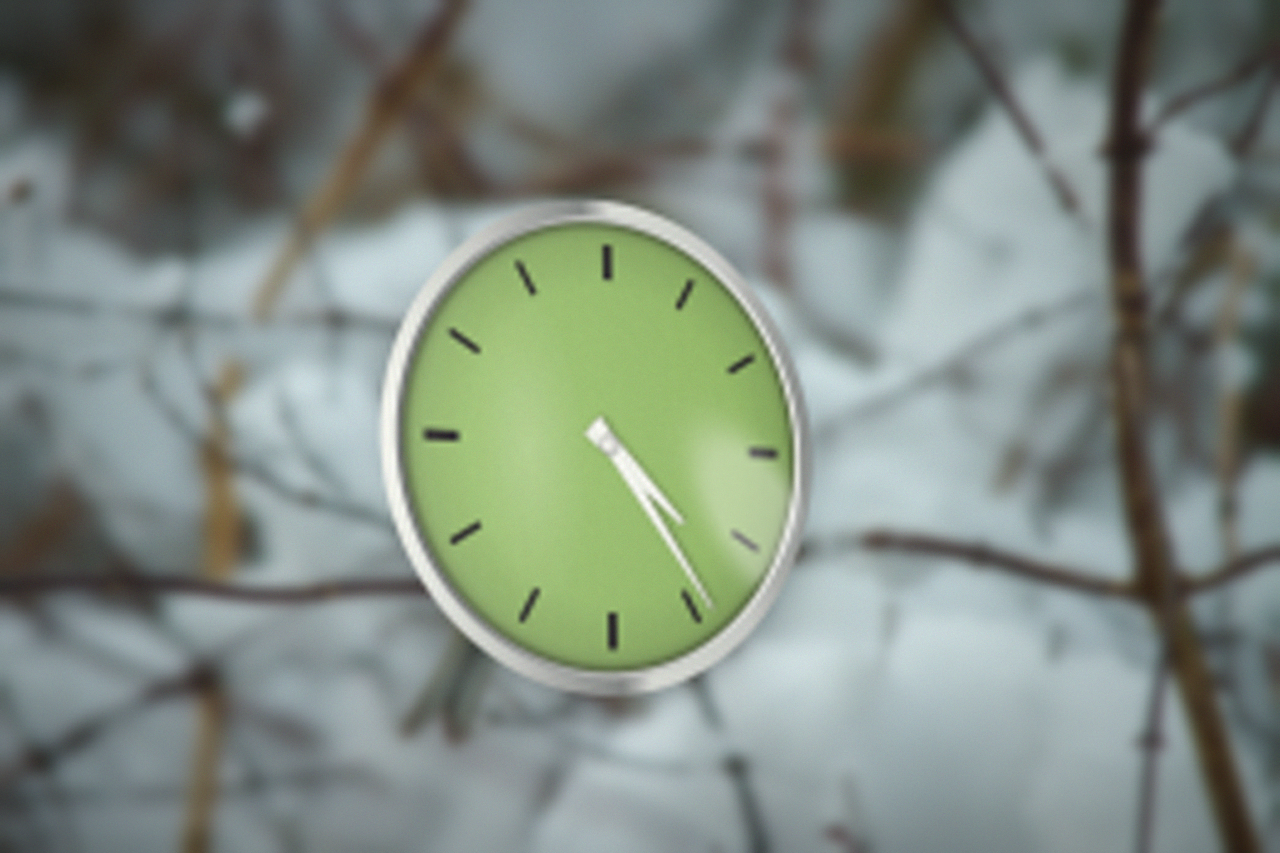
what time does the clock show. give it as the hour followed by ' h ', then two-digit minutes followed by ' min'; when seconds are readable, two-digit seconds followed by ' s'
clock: 4 h 24 min
